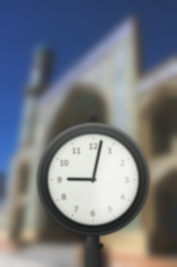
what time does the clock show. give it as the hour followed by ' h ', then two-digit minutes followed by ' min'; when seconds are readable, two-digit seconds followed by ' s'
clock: 9 h 02 min
